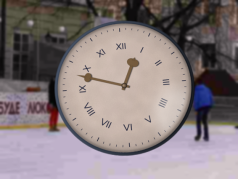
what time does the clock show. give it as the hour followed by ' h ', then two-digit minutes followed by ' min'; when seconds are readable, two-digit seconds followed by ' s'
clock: 12 h 48 min
